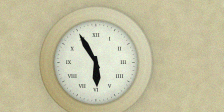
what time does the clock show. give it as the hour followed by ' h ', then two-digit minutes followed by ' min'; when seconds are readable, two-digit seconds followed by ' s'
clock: 5 h 55 min
